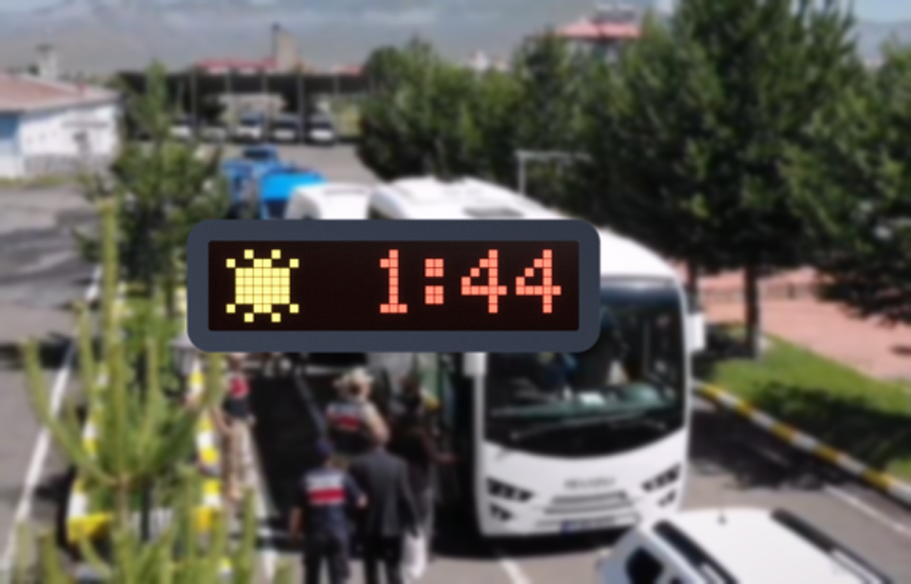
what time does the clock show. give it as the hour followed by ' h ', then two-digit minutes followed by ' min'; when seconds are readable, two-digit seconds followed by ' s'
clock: 1 h 44 min
